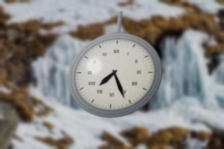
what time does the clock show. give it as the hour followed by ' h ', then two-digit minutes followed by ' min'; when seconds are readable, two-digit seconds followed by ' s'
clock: 7 h 26 min
